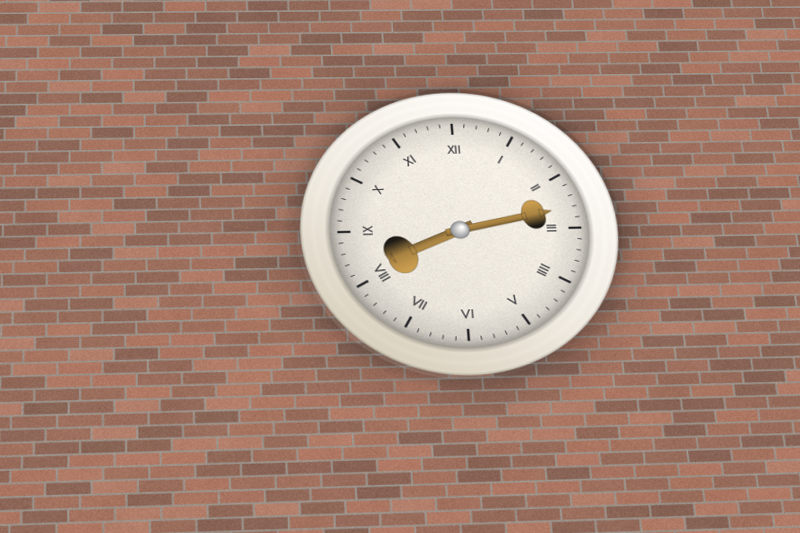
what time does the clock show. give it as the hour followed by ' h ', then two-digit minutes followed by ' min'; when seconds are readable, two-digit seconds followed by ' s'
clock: 8 h 13 min
